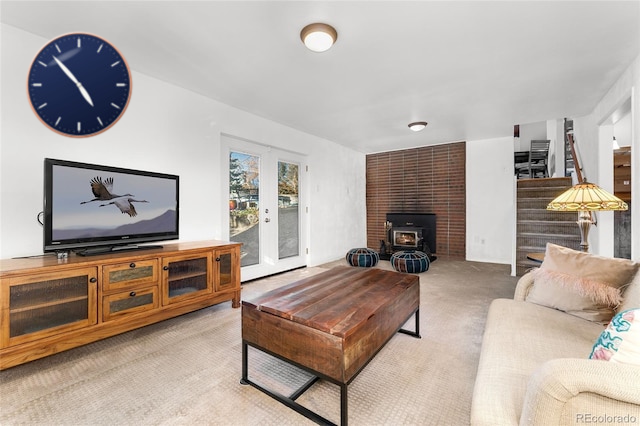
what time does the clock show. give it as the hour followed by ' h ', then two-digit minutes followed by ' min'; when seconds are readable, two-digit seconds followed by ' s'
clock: 4 h 53 min
